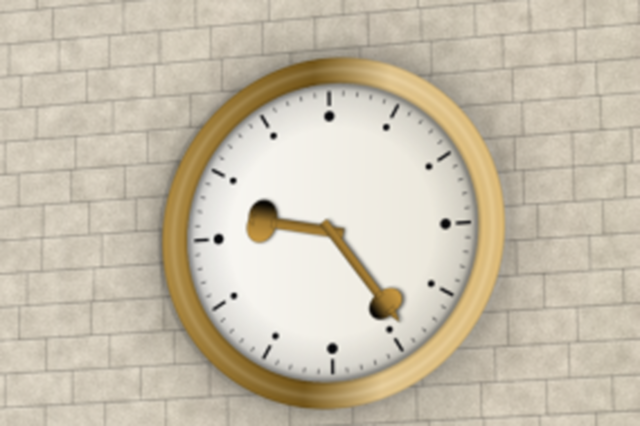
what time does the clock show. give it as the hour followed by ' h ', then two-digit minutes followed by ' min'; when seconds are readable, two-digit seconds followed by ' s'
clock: 9 h 24 min
